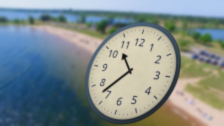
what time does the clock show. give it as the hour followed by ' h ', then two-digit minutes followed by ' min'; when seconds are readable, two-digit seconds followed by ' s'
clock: 10 h 37 min
